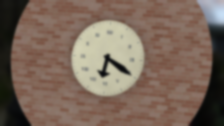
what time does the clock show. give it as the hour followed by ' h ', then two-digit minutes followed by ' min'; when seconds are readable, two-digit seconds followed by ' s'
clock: 6 h 20 min
